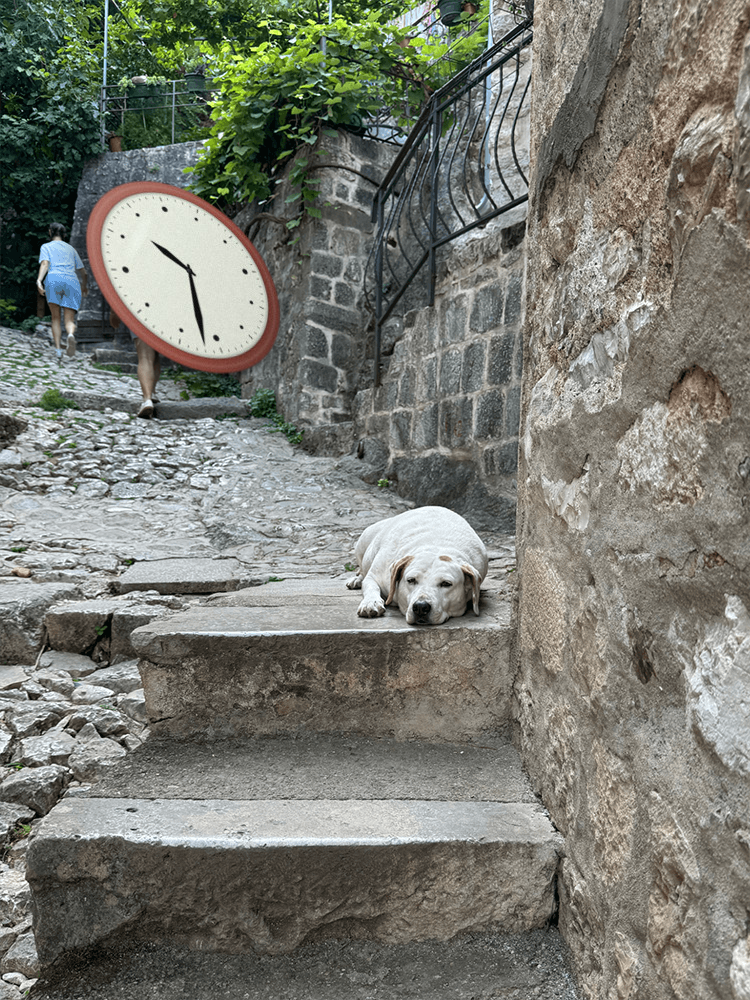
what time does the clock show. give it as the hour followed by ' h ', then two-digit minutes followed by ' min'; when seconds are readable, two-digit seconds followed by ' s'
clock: 10 h 32 min
